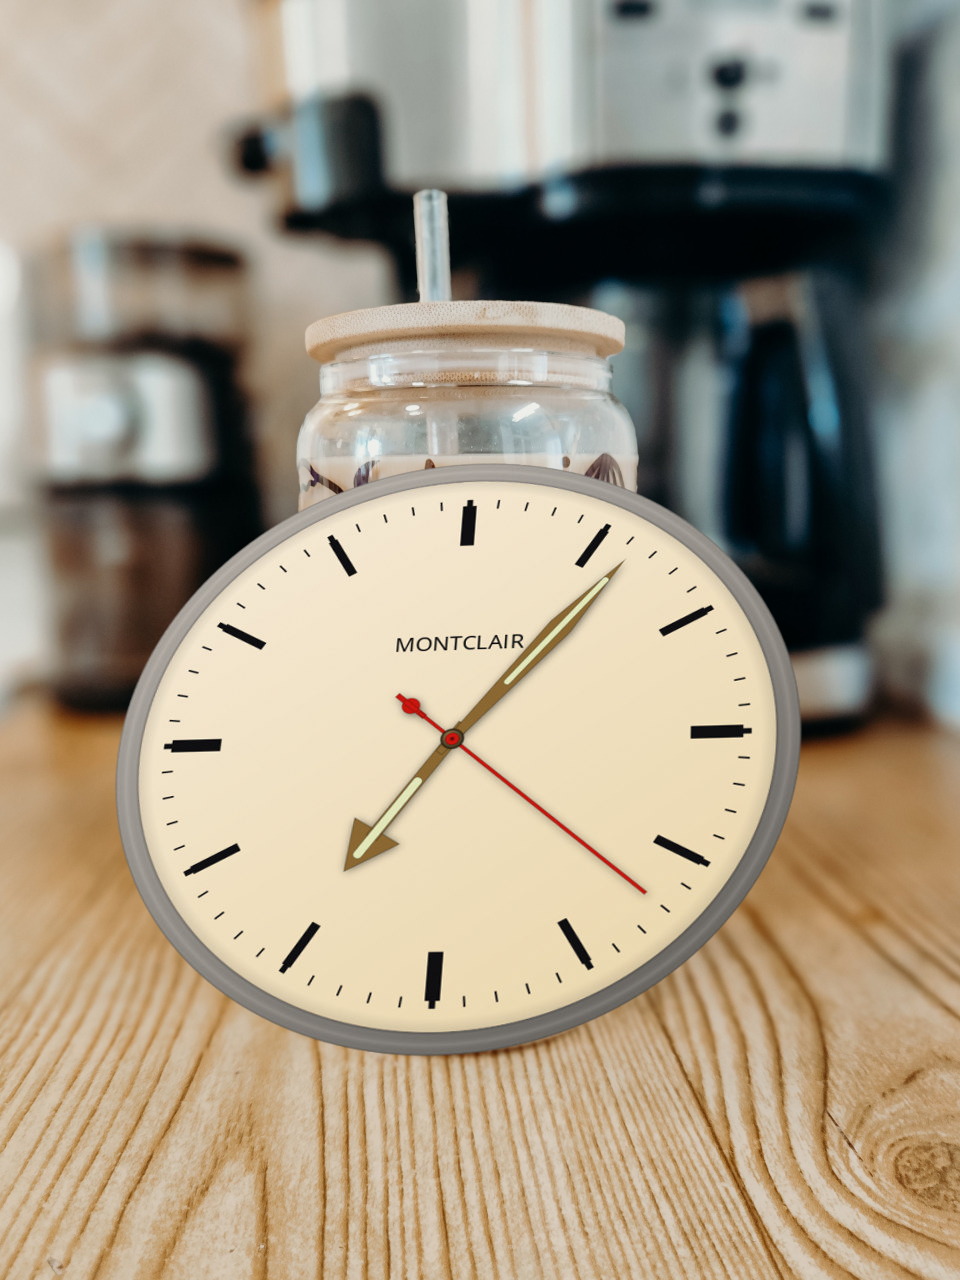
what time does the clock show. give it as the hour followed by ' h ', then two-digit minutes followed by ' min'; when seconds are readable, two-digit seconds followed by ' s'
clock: 7 h 06 min 22 s
